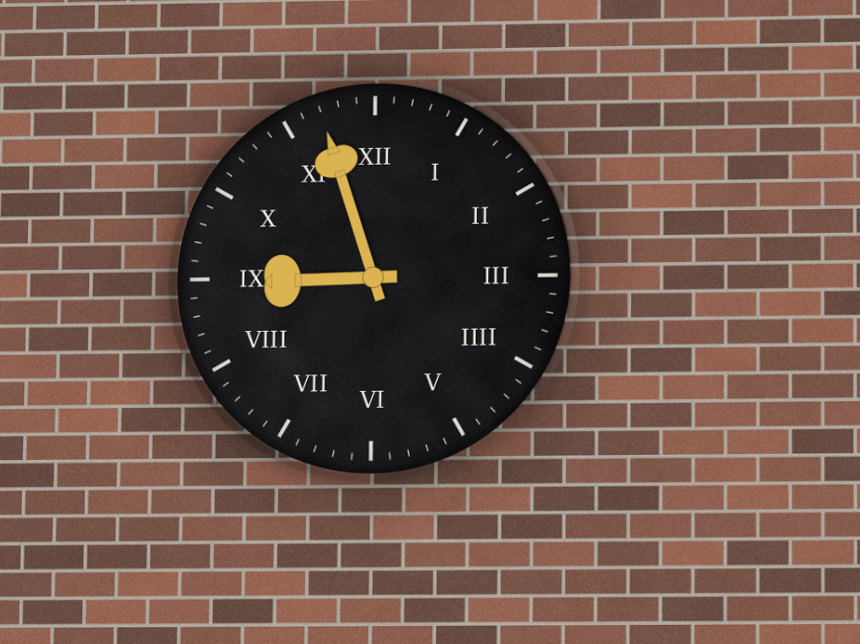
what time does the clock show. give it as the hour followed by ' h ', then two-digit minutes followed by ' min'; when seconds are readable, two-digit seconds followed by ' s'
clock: 8 h 57 min
